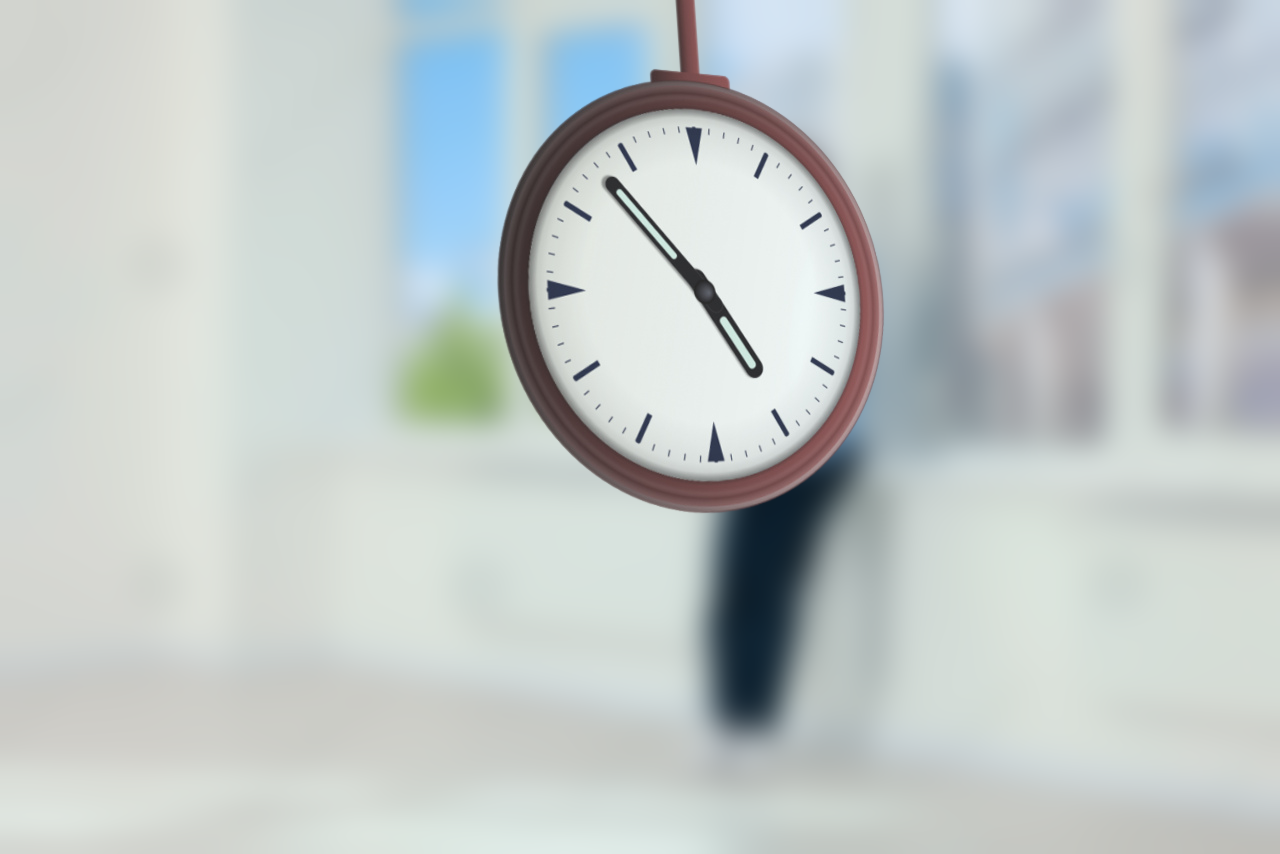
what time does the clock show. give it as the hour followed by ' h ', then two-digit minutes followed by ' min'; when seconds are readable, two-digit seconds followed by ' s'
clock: 4 h 53 min
